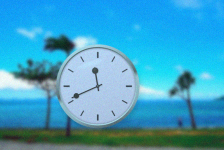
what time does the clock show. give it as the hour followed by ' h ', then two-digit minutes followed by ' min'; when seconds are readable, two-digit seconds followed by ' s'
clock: 11 h 41 min
